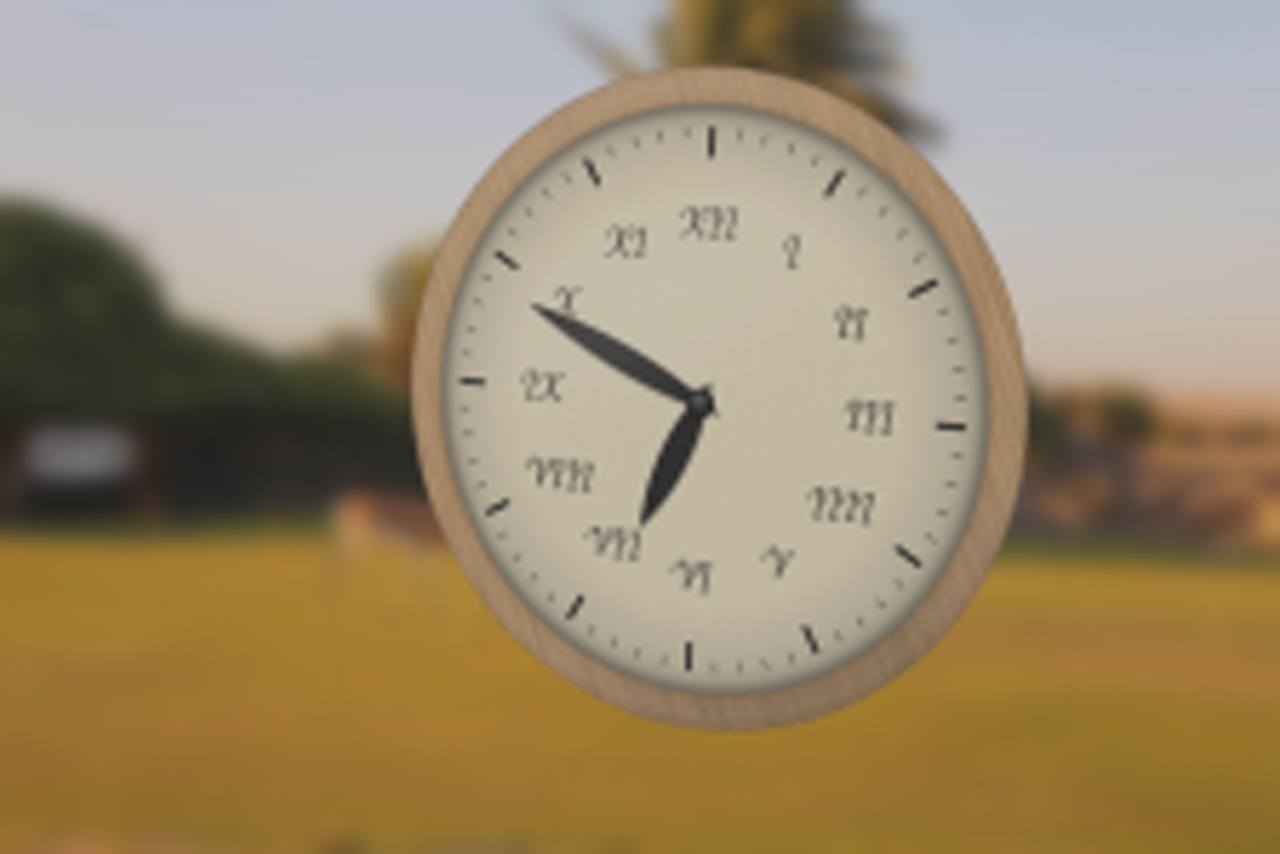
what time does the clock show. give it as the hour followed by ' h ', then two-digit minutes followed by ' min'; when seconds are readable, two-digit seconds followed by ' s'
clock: 6 h 49 min
